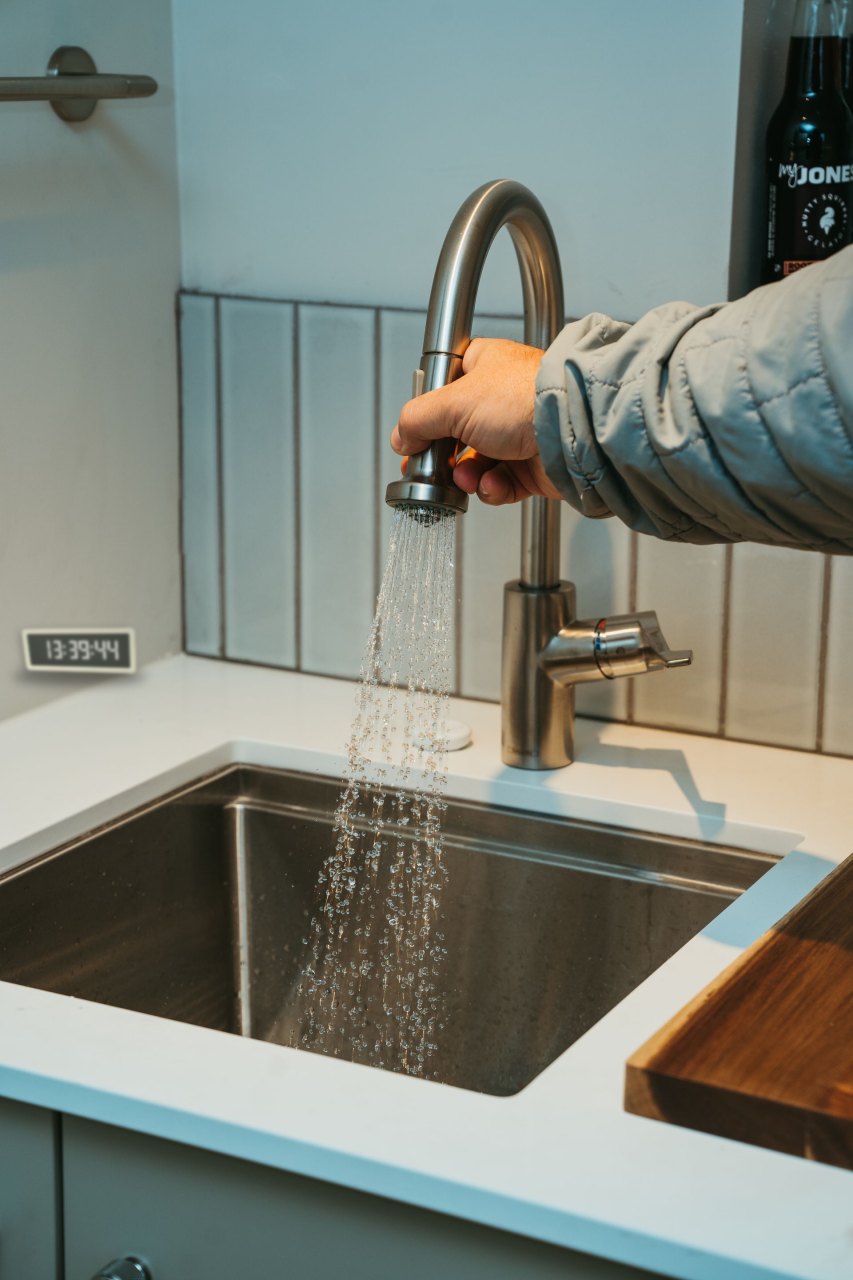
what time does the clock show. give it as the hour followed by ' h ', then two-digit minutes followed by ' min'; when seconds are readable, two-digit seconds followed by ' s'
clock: 13 h 39 min 44 s
